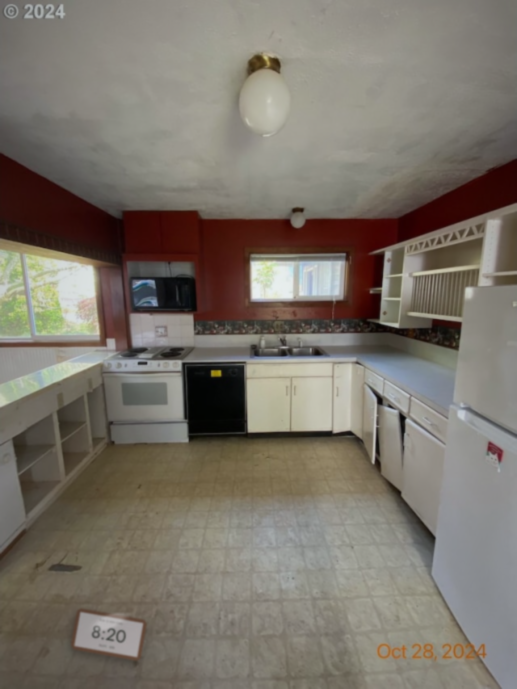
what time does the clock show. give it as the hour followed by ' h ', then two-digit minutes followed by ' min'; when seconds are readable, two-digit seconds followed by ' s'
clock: 8 h 20 min
